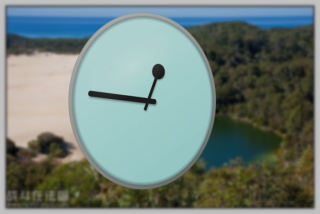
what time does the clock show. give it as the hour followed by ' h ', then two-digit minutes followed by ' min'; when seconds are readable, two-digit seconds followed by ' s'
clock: 12 h 46 min
